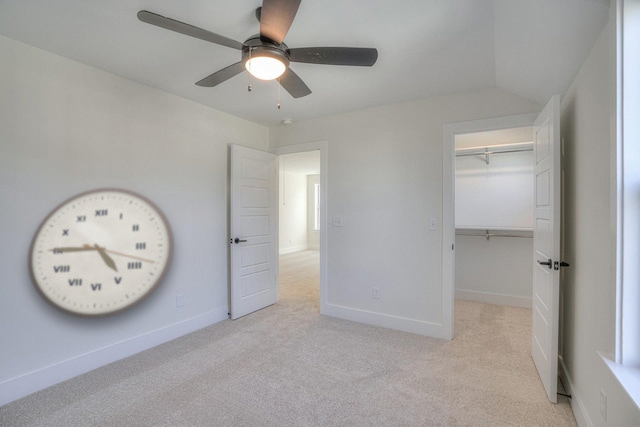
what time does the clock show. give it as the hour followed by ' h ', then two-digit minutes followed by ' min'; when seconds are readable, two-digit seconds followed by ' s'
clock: 4 h 45 min 18 s
